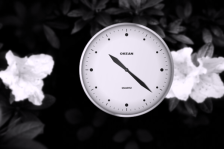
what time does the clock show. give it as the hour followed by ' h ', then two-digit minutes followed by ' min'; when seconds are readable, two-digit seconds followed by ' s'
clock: 10 h 22 min
